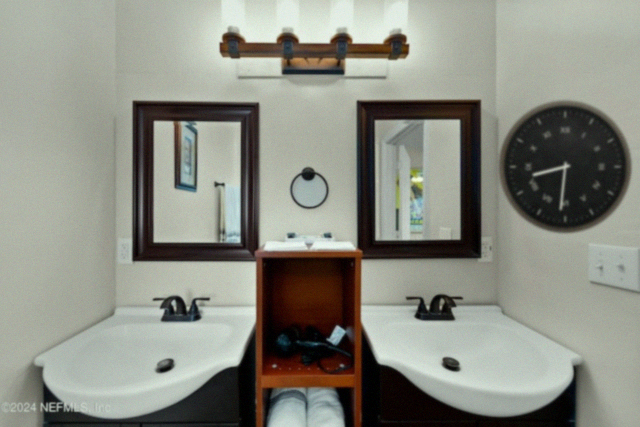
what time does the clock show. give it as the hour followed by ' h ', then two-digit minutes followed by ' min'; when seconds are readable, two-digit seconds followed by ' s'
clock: 8 h 31 min
